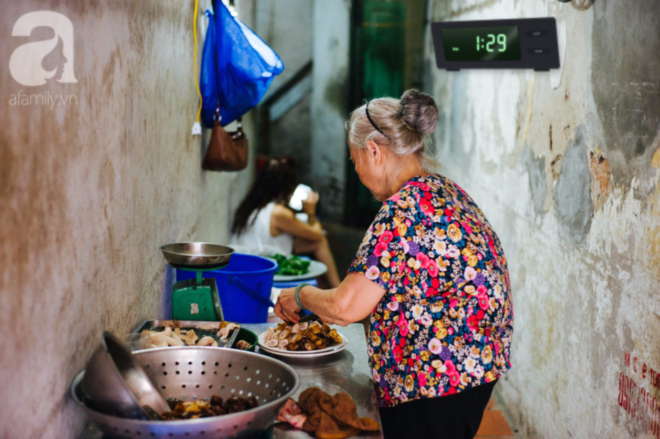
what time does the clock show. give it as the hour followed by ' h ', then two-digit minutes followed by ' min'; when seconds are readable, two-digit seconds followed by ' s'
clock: 1 h 29 min
